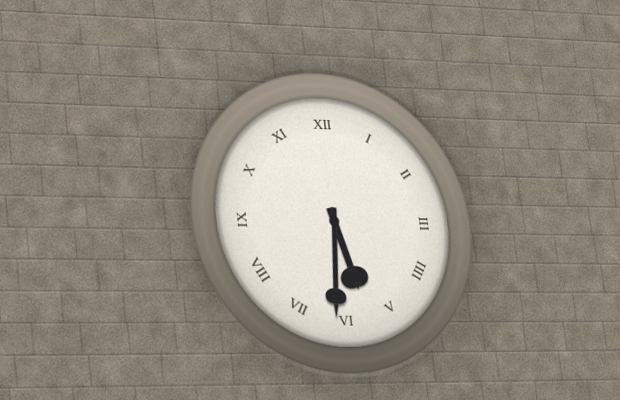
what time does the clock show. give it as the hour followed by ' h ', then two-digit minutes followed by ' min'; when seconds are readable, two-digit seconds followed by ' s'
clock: 5 h 31 min
